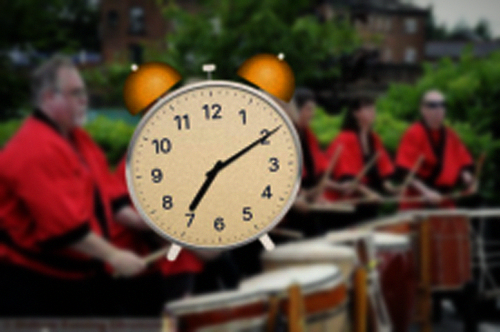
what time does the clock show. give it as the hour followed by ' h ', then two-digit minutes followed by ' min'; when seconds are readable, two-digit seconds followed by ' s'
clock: 7 h 10 min
